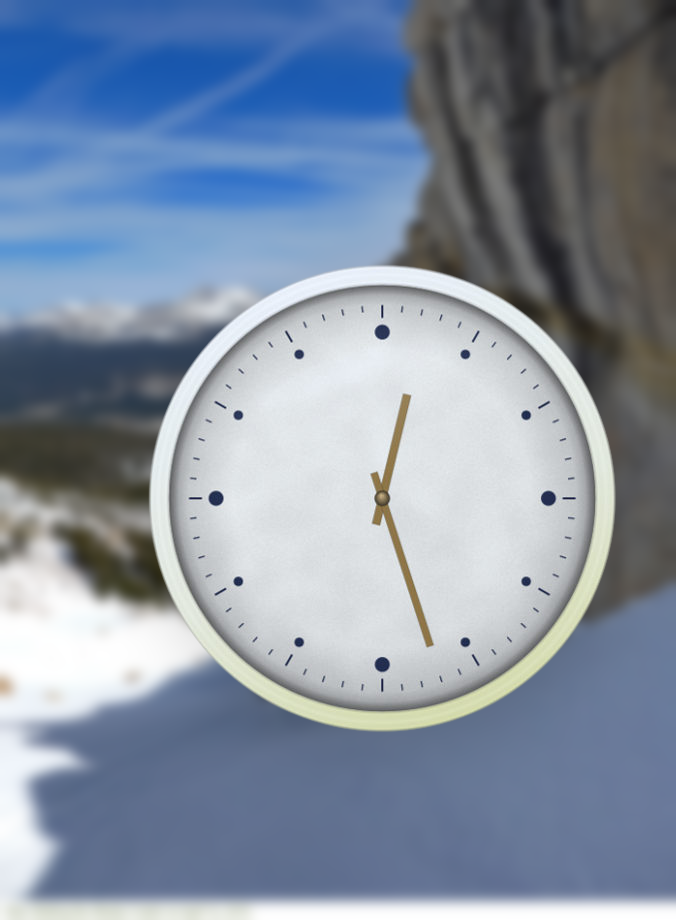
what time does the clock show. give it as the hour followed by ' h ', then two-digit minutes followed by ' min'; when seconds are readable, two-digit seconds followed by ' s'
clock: 12 h 27 min
